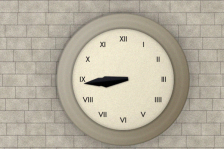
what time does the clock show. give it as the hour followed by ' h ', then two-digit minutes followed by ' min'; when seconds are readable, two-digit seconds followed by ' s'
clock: 8 h 44 min
